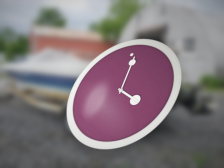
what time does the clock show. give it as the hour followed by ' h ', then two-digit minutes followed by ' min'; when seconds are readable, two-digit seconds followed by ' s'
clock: 4 h 01 min
